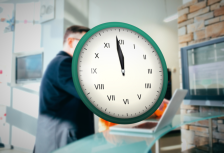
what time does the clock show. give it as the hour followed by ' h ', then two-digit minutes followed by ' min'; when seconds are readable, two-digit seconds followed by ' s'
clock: 11 h 59 min
